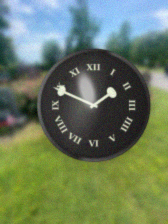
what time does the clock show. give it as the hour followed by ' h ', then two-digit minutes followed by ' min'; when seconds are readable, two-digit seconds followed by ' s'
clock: 1 h 49 min
